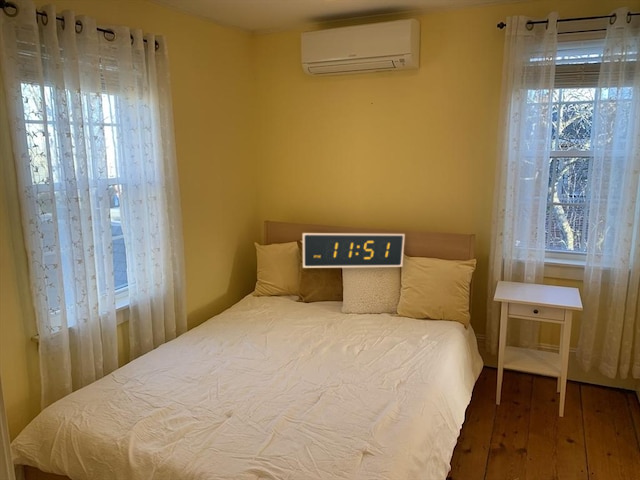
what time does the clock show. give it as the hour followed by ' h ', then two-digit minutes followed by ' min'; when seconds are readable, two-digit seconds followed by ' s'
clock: 11 h 51 min
